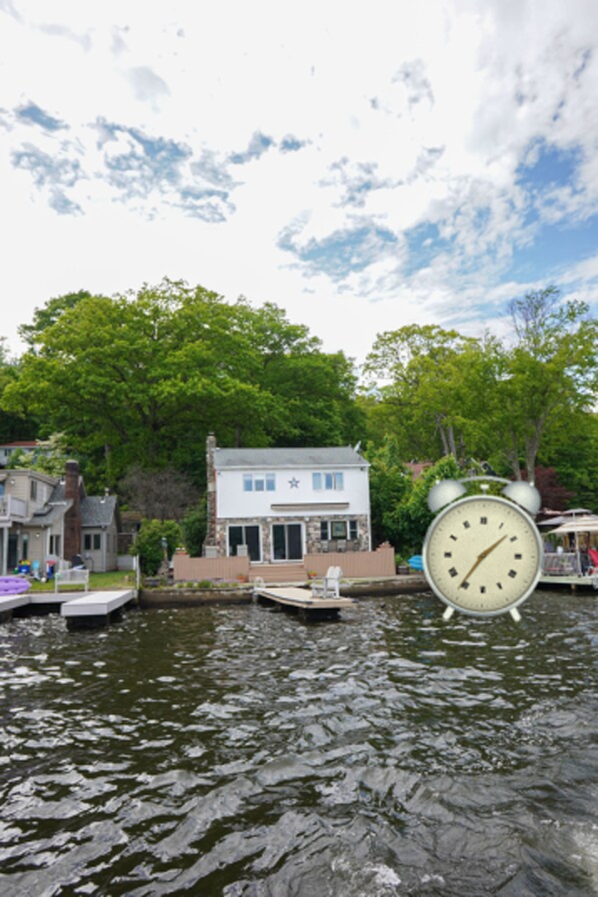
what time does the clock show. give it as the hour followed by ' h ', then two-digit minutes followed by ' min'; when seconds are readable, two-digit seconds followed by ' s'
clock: 1 h 36 min
